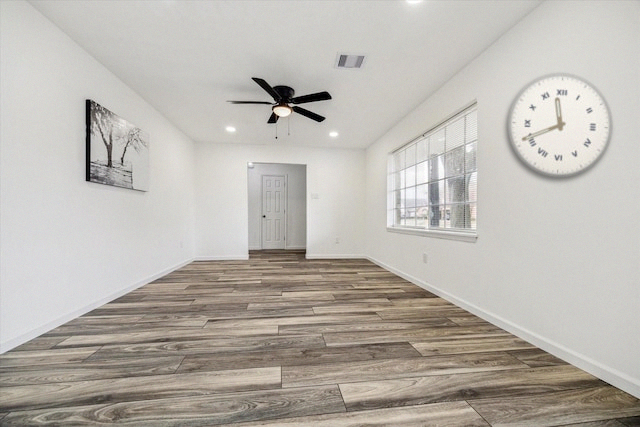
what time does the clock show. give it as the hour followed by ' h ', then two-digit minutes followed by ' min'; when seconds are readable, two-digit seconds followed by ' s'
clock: 11 h 41 min
